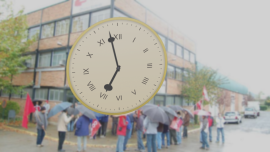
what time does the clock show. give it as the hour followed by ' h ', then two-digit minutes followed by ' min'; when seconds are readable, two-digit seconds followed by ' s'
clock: 6 h 58 min
